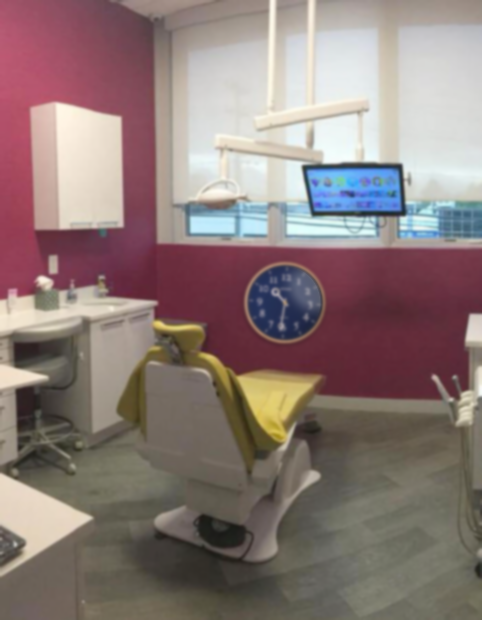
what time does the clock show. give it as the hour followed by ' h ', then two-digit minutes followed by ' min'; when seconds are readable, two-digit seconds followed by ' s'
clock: 10 h 31 min
